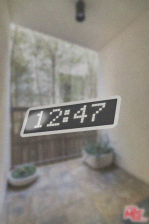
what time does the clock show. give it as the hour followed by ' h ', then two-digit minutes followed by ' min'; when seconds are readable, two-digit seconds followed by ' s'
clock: 12 h 47 min
